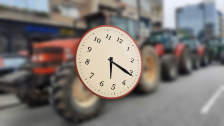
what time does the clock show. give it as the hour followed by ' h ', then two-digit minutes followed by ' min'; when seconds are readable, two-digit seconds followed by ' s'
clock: 5 h 16 min
